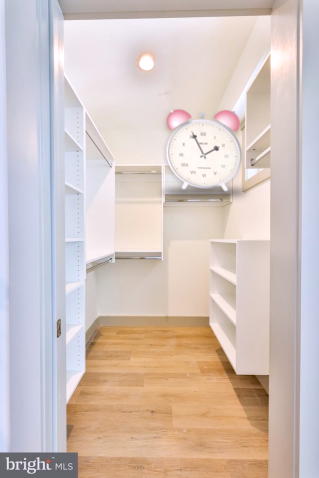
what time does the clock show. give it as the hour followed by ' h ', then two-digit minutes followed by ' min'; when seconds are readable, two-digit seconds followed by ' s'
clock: 1 h 56 min
